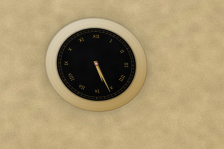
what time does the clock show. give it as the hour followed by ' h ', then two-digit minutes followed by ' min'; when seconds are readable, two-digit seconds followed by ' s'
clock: 5 h 26 min
